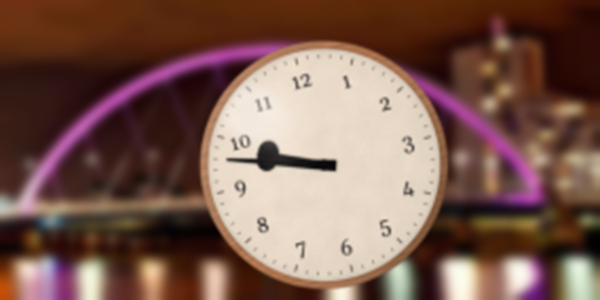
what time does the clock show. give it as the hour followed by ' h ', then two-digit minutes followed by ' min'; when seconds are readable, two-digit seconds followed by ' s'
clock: 9 h 48 min
